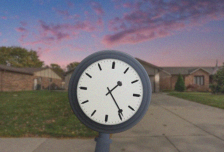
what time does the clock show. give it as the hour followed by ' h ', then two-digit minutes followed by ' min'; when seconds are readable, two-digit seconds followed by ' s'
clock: 1 h 24 min
